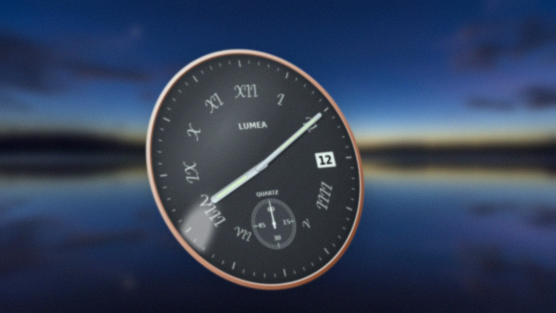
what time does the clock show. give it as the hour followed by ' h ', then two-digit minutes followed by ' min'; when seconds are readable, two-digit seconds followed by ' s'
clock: 8 h 10 min
